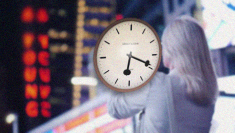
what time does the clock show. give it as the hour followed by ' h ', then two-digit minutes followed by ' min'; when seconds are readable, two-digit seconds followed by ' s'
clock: 6 h 19 min
